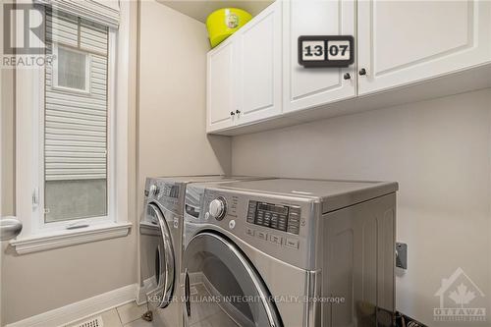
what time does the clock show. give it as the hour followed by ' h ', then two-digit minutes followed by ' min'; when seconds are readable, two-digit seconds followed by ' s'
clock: 13 h 07 min
